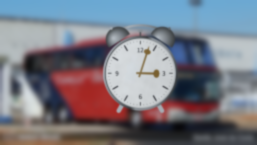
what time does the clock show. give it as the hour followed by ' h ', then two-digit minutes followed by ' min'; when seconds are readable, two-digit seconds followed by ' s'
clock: 3 h 03 min
